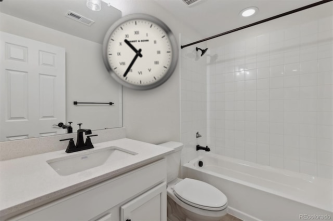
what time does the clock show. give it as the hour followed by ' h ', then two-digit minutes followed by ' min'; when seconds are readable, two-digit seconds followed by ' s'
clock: 10 h 36 min
